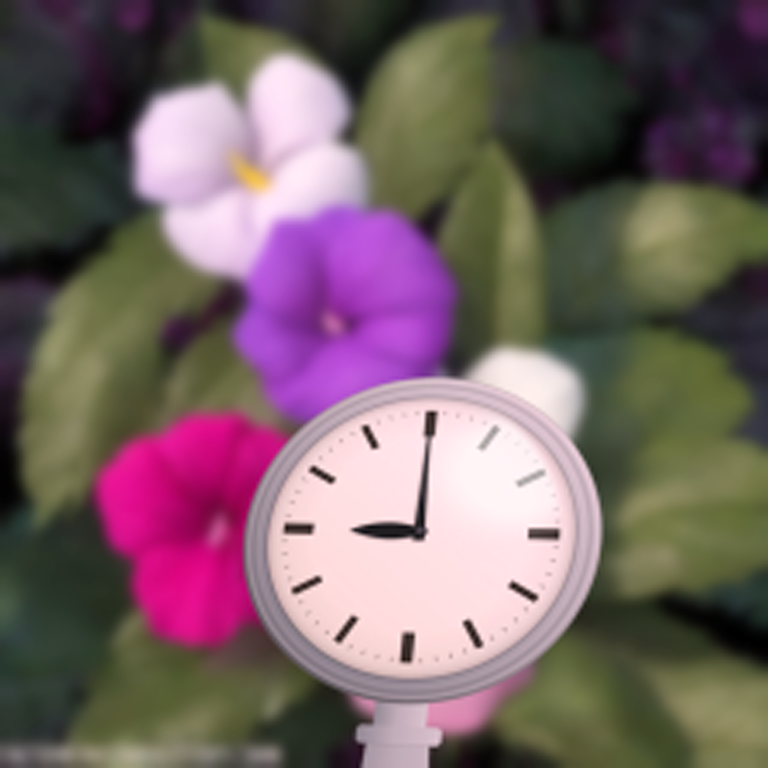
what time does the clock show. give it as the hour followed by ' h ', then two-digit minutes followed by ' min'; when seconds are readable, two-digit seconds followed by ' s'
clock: 9 h 00 min
